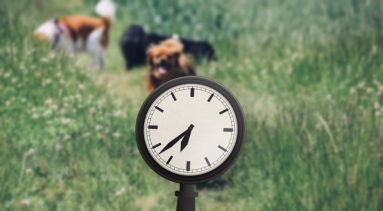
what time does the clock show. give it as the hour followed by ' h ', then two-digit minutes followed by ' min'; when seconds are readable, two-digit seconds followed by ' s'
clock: 6 h 38 min
